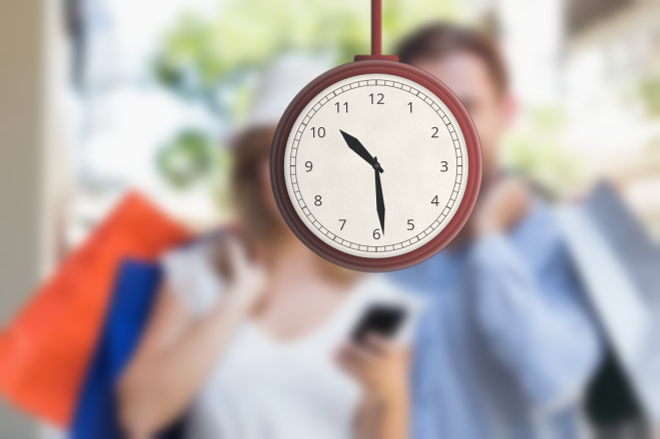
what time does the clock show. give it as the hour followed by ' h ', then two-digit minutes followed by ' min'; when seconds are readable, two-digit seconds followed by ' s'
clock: 10 h 29 min
